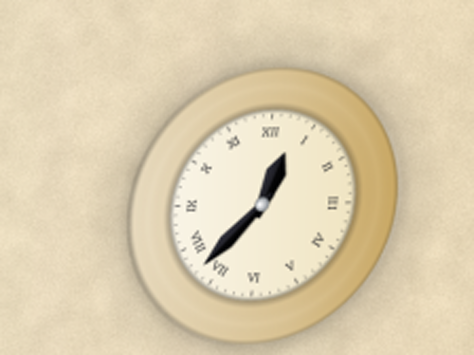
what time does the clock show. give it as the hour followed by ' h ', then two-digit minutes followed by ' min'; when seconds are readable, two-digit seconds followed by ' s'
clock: 12 h 37 min
